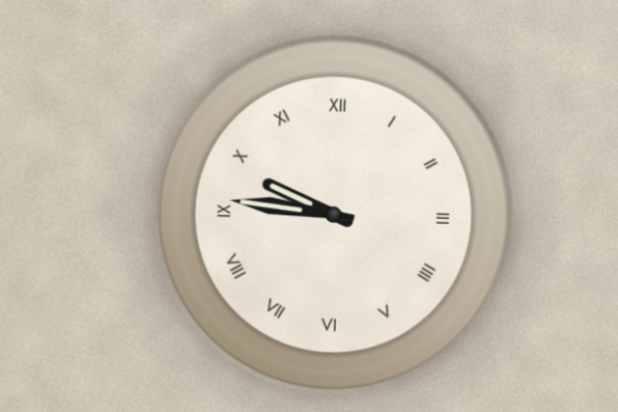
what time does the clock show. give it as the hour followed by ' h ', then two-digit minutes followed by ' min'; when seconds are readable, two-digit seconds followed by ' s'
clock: 9 h 46 min
